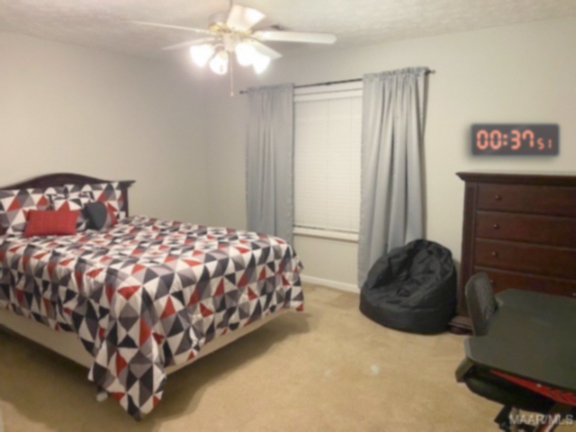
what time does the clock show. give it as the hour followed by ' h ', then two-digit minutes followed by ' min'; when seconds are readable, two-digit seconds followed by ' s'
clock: 0 h 37 min
